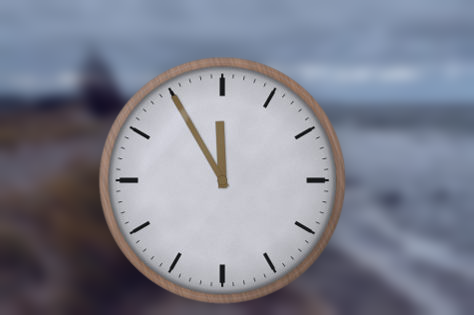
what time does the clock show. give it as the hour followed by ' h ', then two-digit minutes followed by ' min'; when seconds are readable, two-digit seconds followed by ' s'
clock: 11 h 55 min
